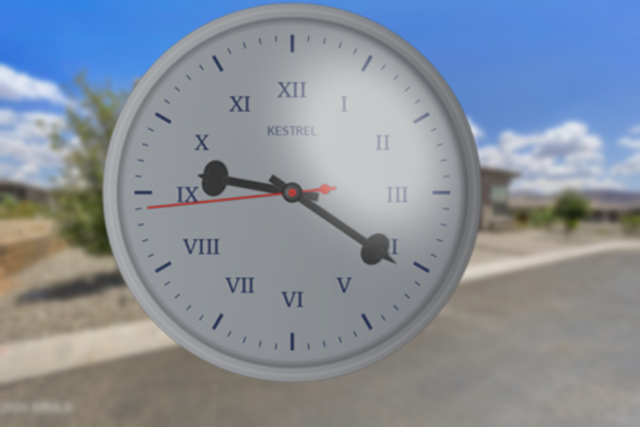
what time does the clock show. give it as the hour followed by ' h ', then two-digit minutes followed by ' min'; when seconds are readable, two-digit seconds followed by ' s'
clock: 9 h 20 min 44 s
